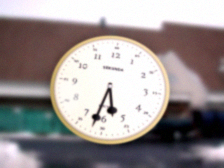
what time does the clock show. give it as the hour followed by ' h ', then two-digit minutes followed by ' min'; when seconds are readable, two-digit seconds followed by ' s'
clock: 5 h 32 min
